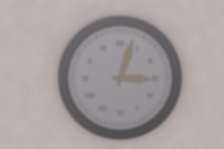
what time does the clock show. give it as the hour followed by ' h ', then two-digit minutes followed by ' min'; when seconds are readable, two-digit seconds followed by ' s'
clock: 3 h 03 min
